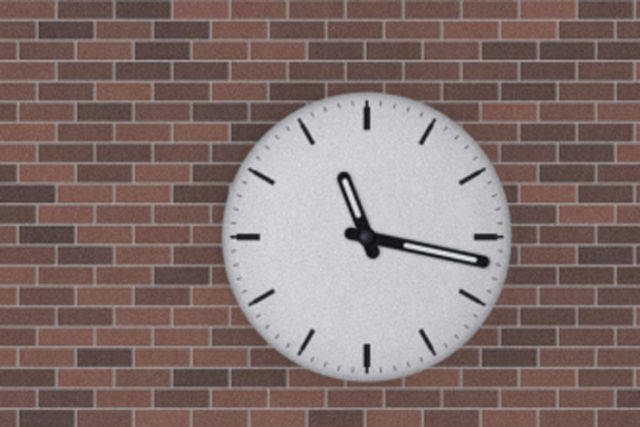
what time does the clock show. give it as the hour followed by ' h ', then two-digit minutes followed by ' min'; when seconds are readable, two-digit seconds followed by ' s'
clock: 11 h 17 min
